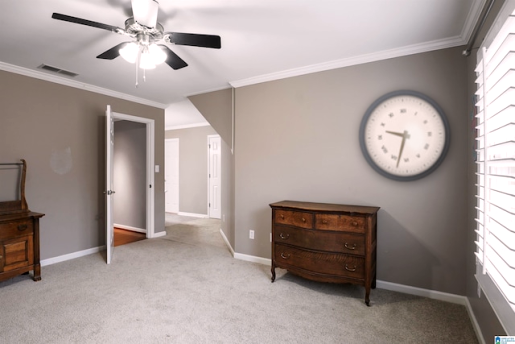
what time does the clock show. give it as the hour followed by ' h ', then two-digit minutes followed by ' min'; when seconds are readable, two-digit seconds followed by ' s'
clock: 9 h 33 min
